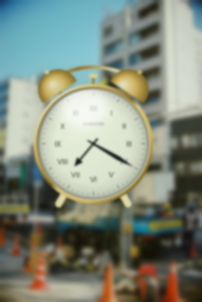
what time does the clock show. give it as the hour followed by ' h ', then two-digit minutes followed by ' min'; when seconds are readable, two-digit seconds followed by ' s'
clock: 7 h 20 min
